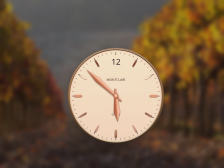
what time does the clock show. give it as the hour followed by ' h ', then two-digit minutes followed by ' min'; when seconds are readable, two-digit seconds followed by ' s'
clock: 5 h 52 min
